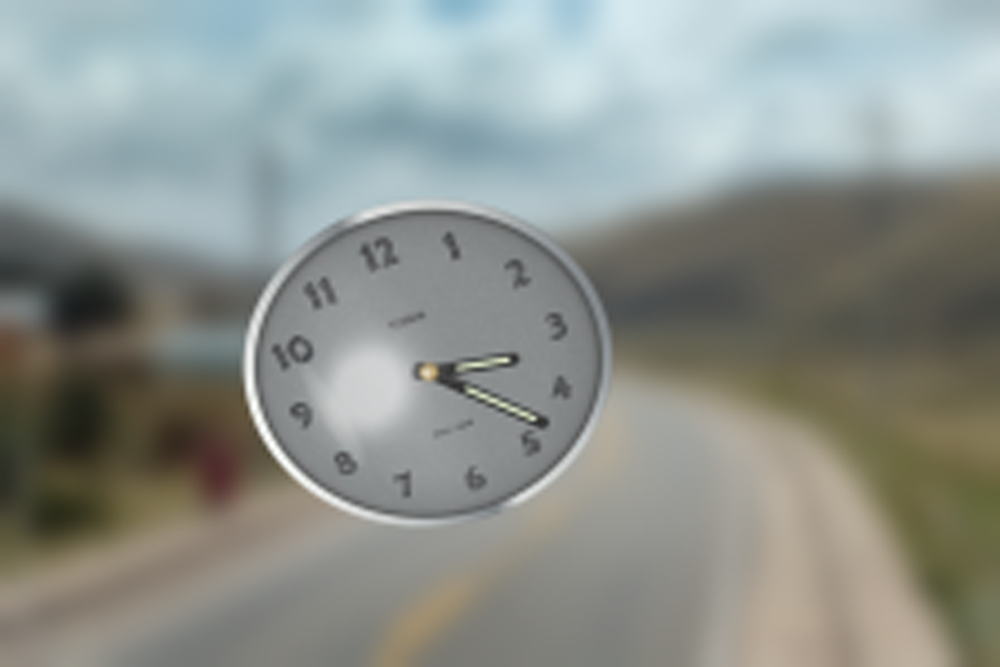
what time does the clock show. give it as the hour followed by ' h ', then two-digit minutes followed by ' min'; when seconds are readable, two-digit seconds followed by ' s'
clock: 3 h 23 min
